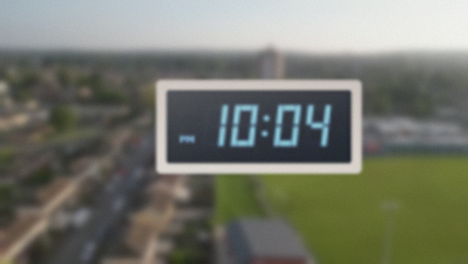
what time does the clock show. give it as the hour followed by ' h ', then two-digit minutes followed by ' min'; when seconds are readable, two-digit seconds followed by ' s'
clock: 10 h 04 min
